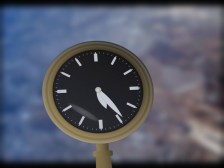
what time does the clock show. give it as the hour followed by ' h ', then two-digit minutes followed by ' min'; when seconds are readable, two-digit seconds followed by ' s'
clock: 5 h 24 min
